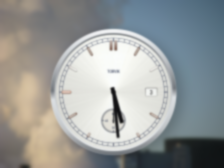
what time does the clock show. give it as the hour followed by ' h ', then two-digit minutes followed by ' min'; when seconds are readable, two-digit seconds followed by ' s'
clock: 5 h 29 min
